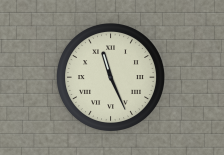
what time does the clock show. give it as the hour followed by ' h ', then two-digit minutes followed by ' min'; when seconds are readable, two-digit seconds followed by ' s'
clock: 11 h 26 min
